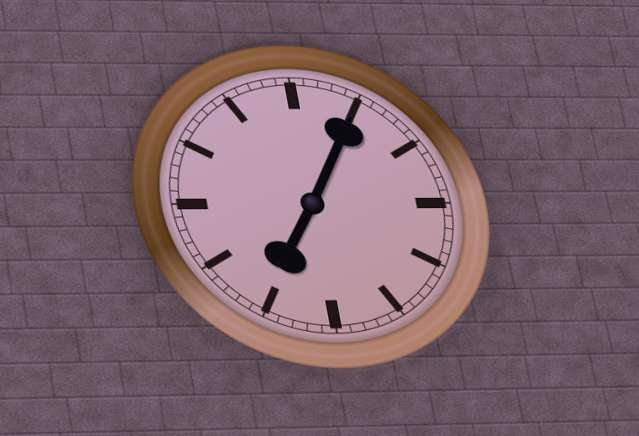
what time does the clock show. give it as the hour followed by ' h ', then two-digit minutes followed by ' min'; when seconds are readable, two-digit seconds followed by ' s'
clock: 7 h 05 min
